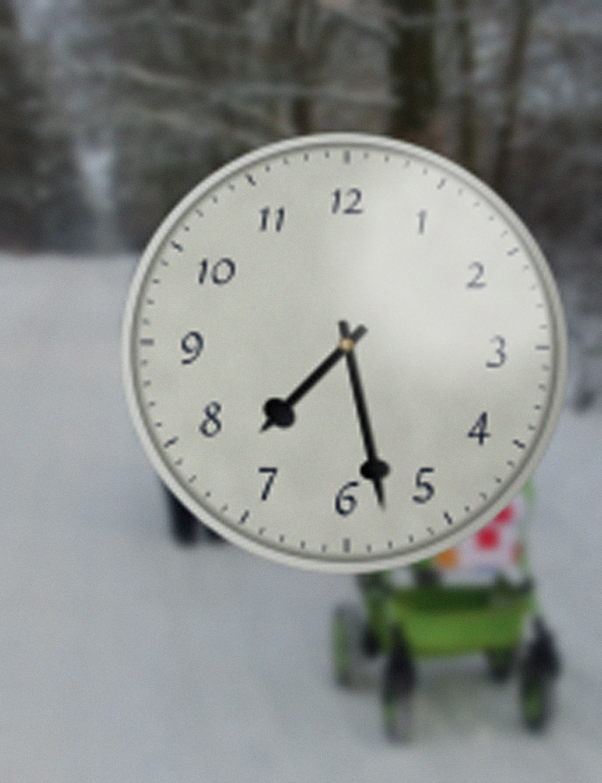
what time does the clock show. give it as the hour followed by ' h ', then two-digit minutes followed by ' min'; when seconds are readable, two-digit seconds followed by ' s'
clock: 7 h 28 min
